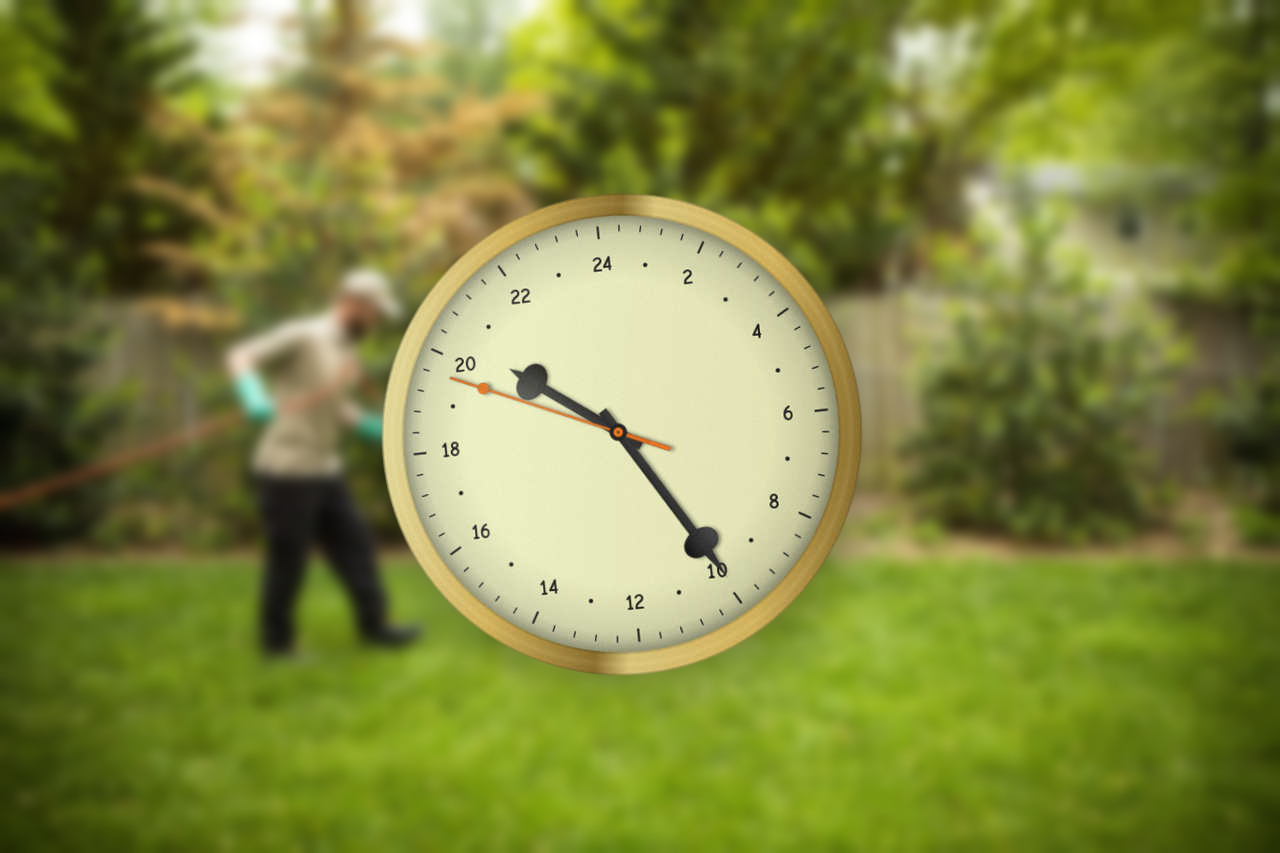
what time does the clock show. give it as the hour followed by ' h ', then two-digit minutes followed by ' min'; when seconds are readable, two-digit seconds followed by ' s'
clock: 20 h 24 min 49 s
